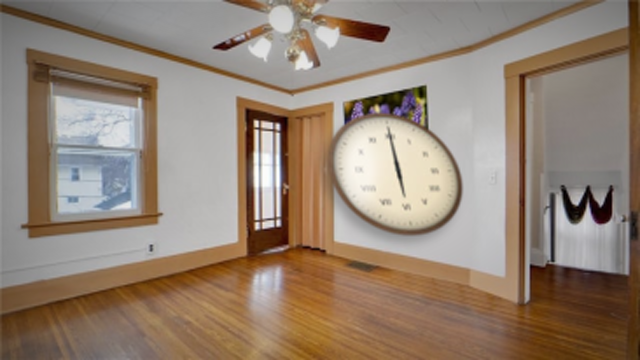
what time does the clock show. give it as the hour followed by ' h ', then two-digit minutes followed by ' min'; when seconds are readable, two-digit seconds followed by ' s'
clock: 6 h 00 min
